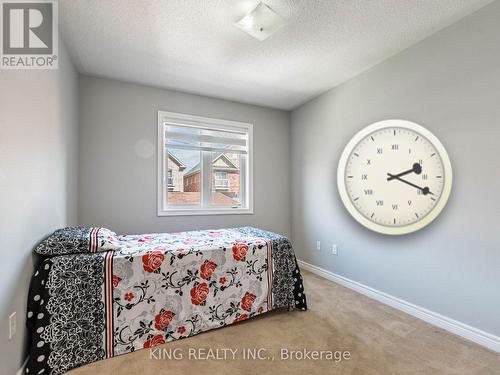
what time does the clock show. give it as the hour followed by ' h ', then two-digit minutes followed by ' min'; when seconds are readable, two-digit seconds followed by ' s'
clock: 2 h 19 min
